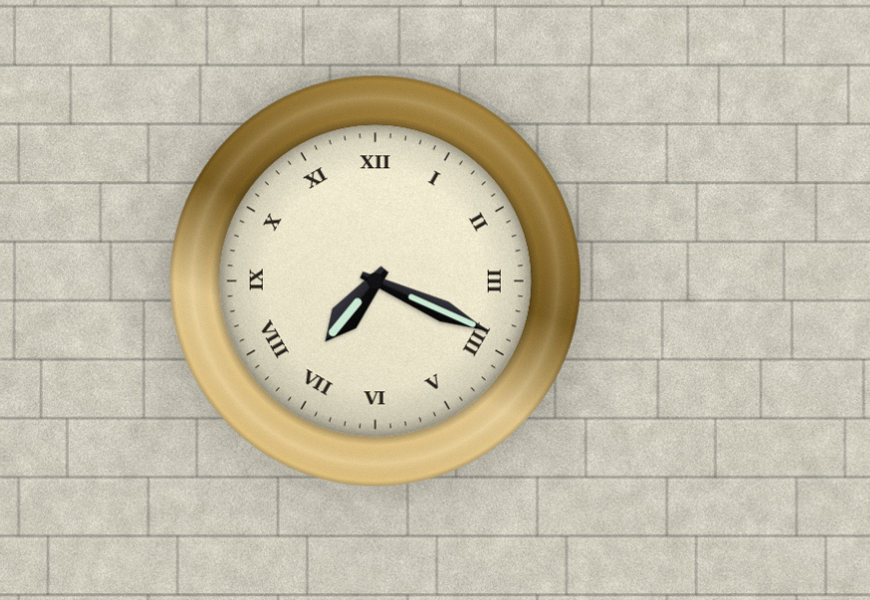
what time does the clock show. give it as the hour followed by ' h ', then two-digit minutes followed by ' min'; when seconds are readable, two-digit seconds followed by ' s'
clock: 7 h 19 min
